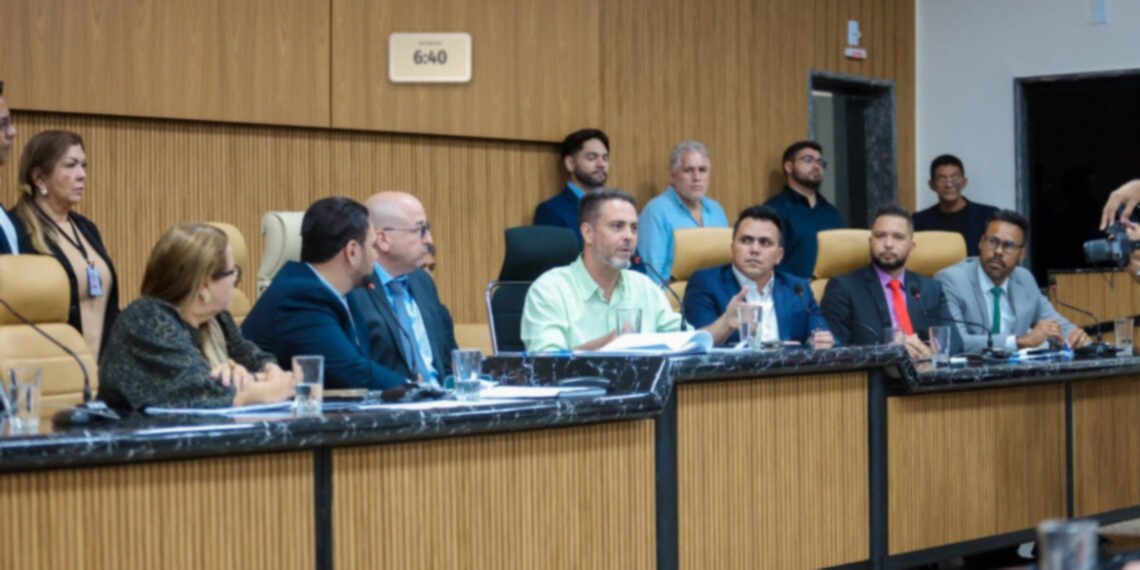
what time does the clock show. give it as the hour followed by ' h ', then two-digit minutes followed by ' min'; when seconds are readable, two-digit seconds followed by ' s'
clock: 6 h 40 min
